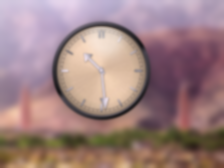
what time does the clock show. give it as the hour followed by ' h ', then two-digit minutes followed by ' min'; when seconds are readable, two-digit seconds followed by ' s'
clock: 10 h 29 min
